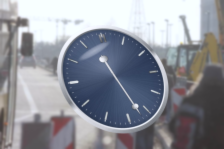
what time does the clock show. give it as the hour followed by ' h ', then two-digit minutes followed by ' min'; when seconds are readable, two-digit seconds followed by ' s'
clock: 11 h 27 min
